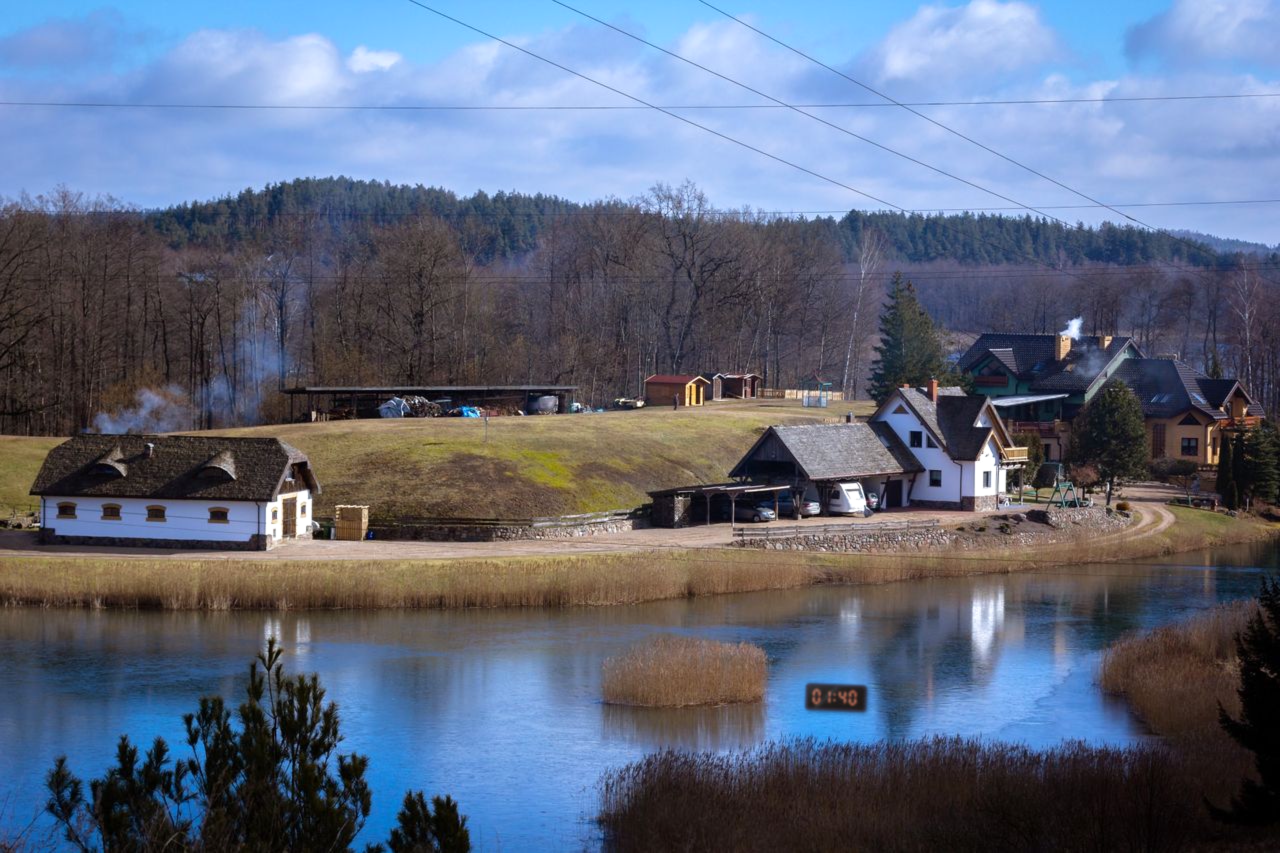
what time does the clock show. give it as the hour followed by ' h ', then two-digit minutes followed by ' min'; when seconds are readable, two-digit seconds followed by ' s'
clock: 1 h 40 min
